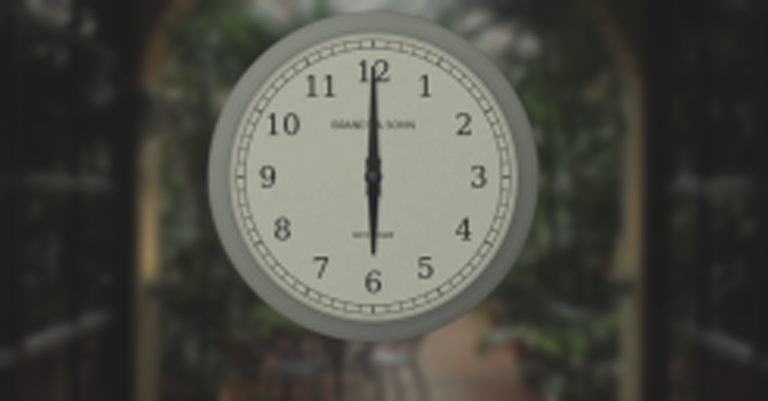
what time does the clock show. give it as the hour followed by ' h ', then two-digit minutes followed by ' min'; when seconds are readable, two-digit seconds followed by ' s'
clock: 6 h 00 min
